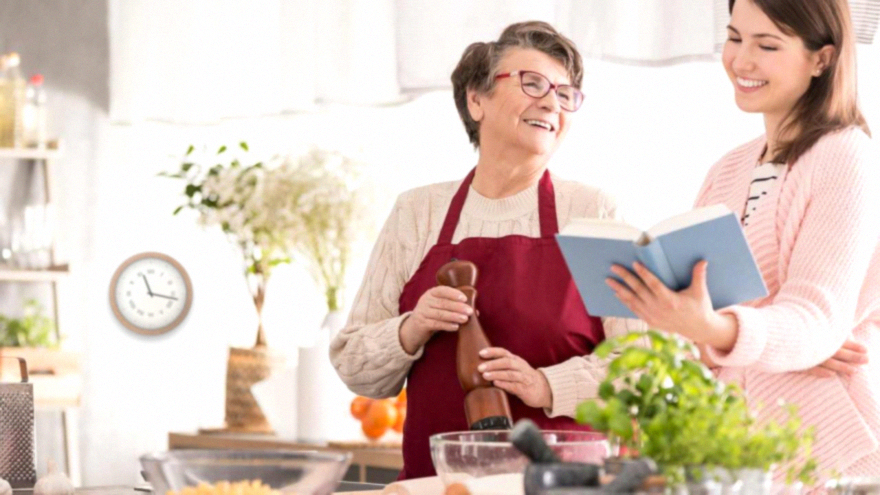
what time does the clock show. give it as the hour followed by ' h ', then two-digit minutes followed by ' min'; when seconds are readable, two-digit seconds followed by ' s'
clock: 11 h 17 min
